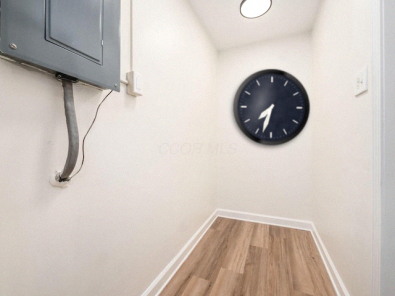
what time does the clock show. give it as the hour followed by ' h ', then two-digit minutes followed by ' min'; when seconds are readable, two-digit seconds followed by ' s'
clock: 7 h 33 min
